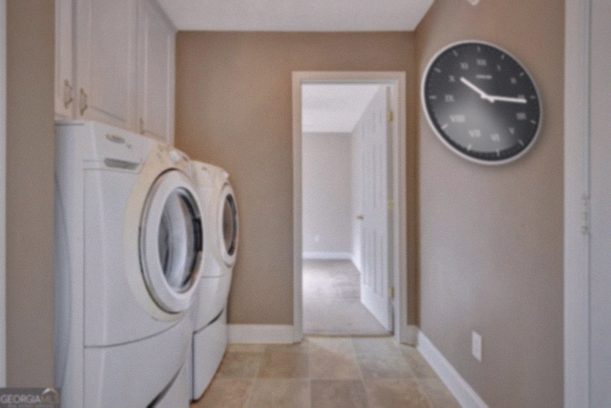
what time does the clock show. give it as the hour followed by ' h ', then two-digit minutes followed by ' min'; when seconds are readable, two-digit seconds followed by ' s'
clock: 10 h 16 min
